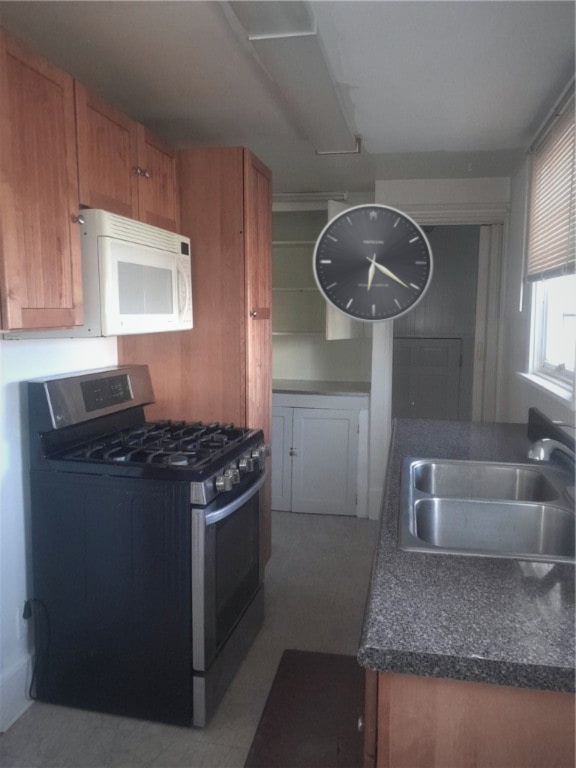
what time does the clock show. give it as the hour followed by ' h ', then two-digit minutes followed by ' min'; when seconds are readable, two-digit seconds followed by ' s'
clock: 6 h 21 min
